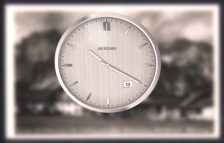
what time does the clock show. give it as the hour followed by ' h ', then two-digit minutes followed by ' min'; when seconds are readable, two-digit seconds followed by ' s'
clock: 10 h 20 min
